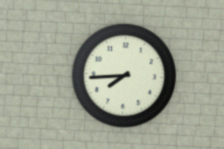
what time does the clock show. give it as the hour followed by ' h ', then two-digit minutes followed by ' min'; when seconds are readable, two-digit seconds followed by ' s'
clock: 7 h 44 min
